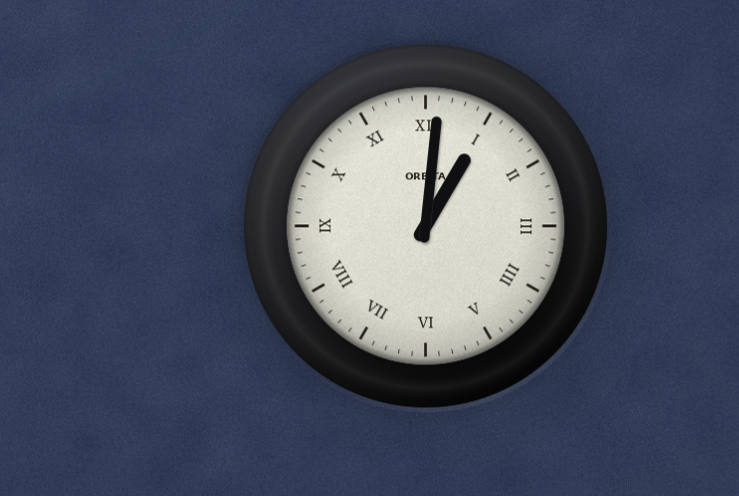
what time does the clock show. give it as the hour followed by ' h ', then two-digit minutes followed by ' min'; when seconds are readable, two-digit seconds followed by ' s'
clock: 1 h 01 min
